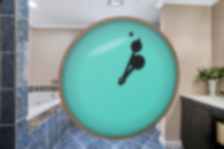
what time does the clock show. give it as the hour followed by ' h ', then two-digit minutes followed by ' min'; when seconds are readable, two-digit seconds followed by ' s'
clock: 1 h 02 min
